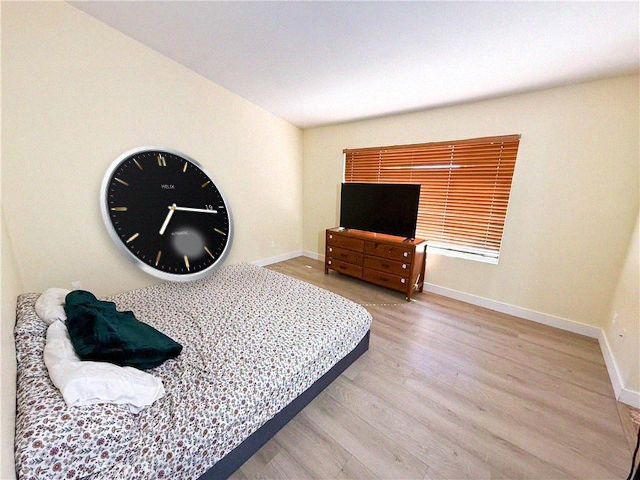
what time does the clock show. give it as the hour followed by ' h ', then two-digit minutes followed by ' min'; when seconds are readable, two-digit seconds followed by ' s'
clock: 7 h 16 min
